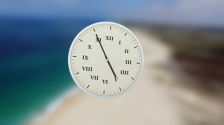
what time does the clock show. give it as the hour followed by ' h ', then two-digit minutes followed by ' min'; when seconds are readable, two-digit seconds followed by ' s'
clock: 4 h 55 min
